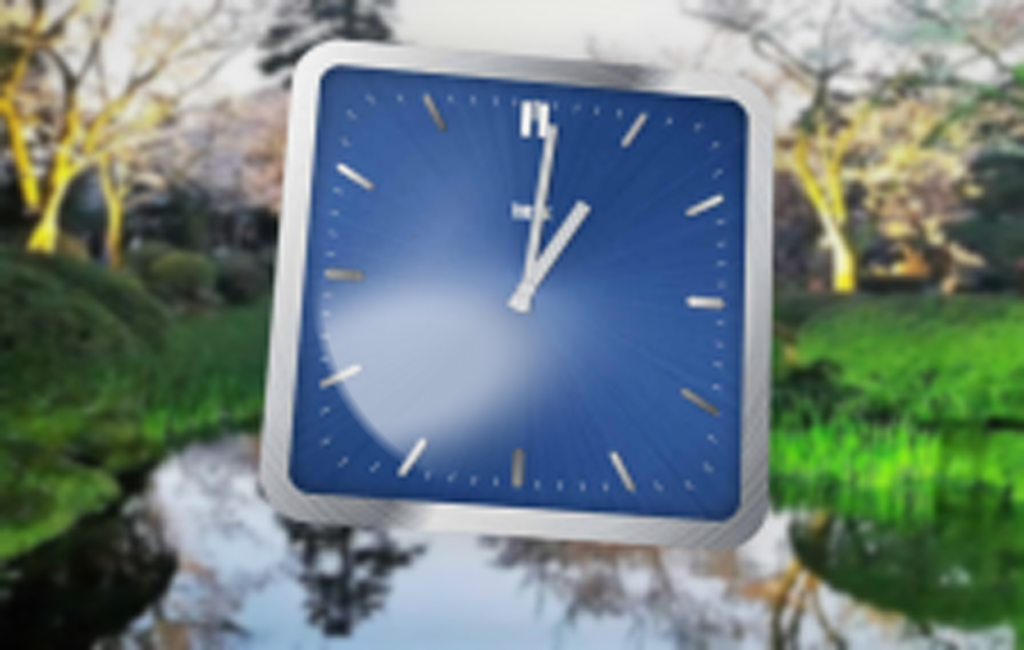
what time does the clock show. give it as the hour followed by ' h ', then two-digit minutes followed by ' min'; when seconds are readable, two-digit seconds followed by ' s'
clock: 1 h 01 min
